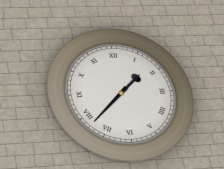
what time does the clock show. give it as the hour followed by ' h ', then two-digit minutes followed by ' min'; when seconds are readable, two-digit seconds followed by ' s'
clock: 1 h 38 min
